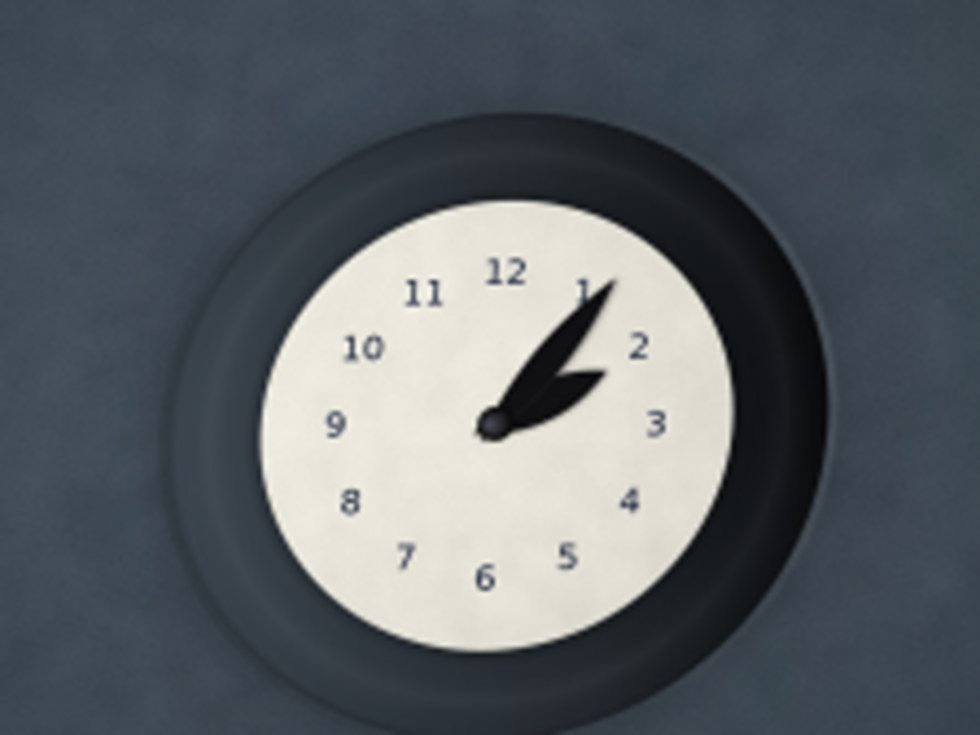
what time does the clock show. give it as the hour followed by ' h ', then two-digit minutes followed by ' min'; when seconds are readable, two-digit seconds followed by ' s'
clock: 2 h 06 min
